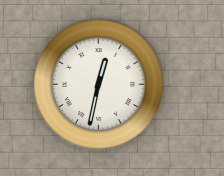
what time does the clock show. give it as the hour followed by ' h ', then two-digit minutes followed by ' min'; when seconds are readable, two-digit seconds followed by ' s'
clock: 12 h 32 min
